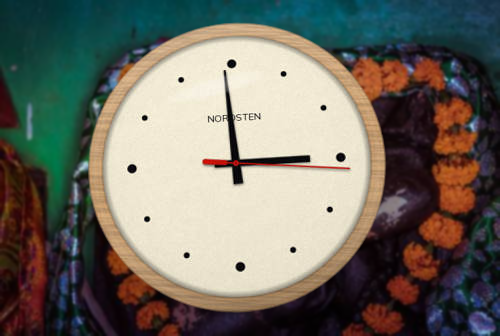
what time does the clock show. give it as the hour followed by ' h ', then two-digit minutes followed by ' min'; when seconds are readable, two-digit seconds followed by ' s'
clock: 2 h 59 min 16 s
